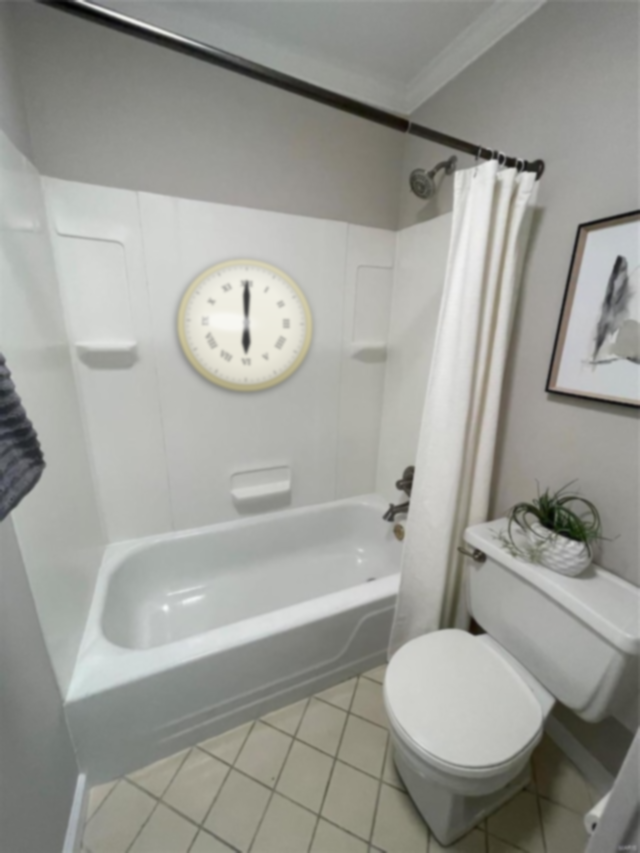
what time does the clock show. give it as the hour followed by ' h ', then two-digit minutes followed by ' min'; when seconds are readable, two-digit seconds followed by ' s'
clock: 6 h 00 min
